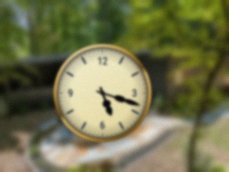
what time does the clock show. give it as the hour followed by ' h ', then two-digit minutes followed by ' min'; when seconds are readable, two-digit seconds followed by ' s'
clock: 5 h 18 min
